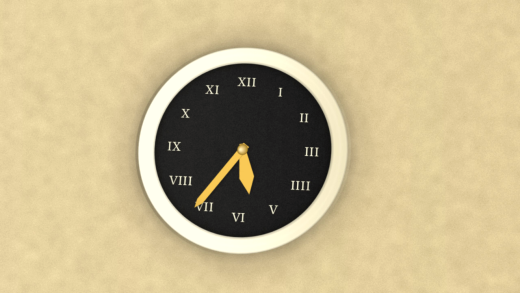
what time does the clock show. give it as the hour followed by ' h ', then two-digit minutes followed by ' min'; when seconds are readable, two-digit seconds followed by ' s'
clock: 5 h 36 min
